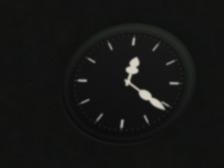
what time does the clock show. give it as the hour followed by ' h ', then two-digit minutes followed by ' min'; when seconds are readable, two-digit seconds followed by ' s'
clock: 12 h 21 min
